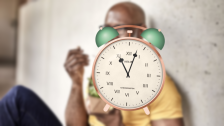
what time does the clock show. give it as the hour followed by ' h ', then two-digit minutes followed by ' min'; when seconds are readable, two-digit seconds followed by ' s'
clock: 11 h 03 min
